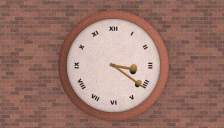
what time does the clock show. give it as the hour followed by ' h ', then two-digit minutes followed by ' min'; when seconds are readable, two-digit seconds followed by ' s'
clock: 3 h 21 min
